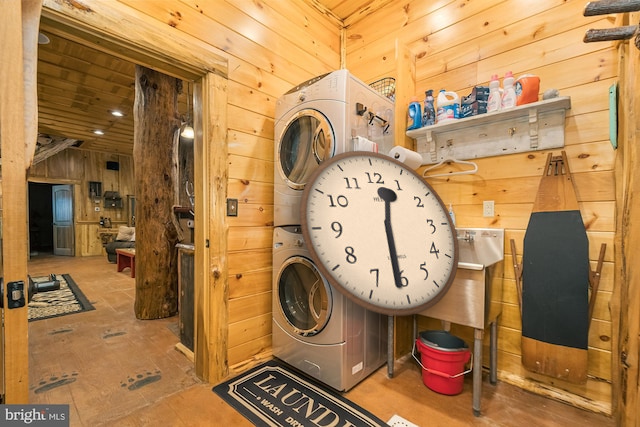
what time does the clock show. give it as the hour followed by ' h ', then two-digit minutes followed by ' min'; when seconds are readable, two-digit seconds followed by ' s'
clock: 12 h 31 min
